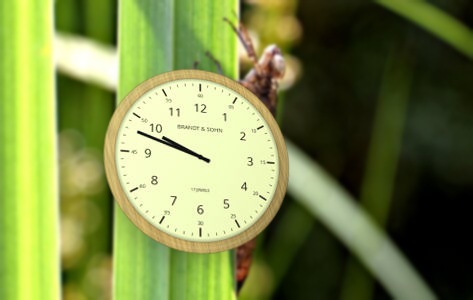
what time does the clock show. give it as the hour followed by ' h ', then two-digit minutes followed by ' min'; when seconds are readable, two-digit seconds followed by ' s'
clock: 9 h 48 min
